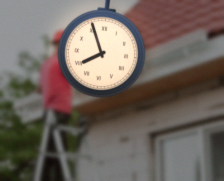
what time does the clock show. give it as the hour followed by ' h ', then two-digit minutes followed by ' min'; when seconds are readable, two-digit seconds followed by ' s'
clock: 7 h 56 min
